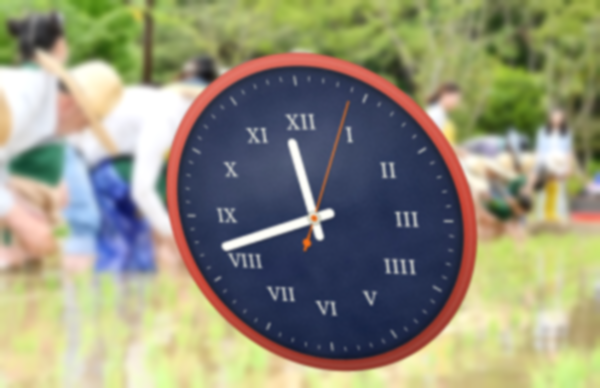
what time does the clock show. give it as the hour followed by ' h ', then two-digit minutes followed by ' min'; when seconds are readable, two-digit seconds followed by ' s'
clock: 11 h 42 min 04 s
